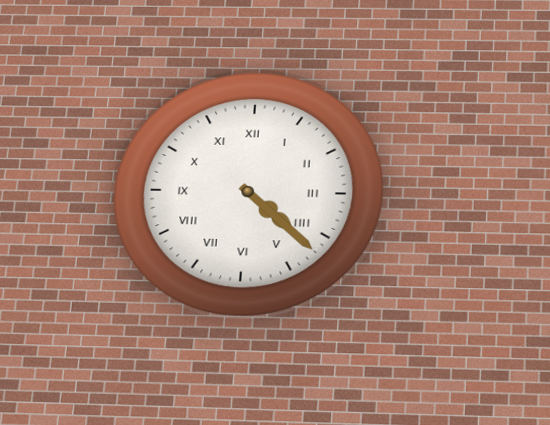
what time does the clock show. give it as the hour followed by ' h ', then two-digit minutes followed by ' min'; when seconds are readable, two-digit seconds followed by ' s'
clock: 4 h 22 min
